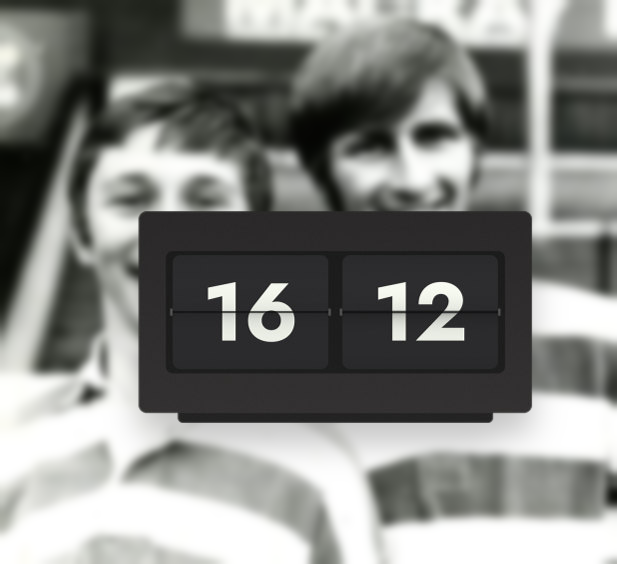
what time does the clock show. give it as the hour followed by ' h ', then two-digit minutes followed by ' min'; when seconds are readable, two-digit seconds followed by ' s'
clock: 16 h 12 min
